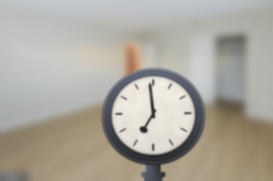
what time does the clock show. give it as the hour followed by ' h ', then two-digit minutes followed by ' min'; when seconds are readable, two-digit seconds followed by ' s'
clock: 6 h 59 min
